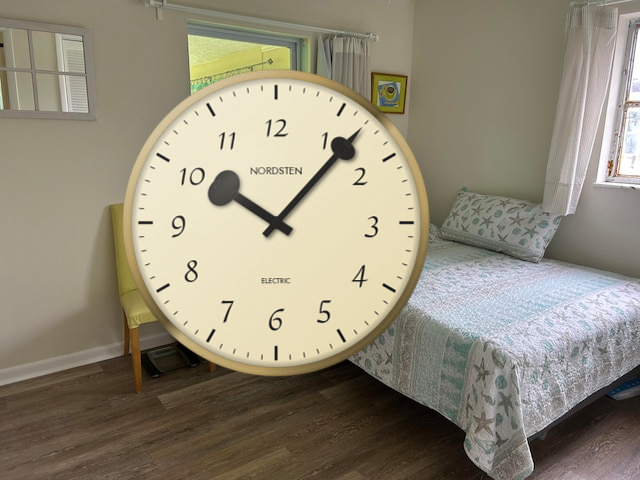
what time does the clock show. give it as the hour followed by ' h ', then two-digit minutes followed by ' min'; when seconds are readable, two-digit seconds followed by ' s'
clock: 10 h 07 min
